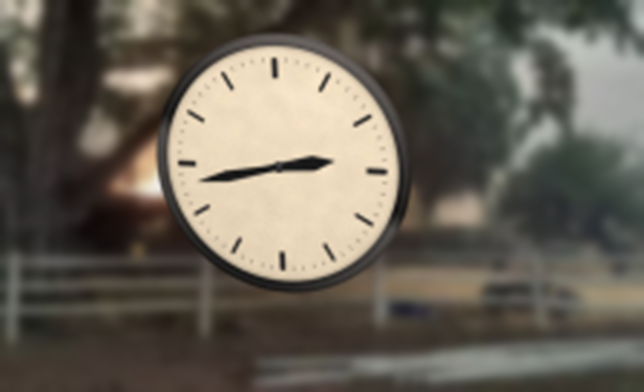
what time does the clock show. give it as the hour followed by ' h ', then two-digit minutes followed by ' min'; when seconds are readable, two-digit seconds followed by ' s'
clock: 2 h 43 min
